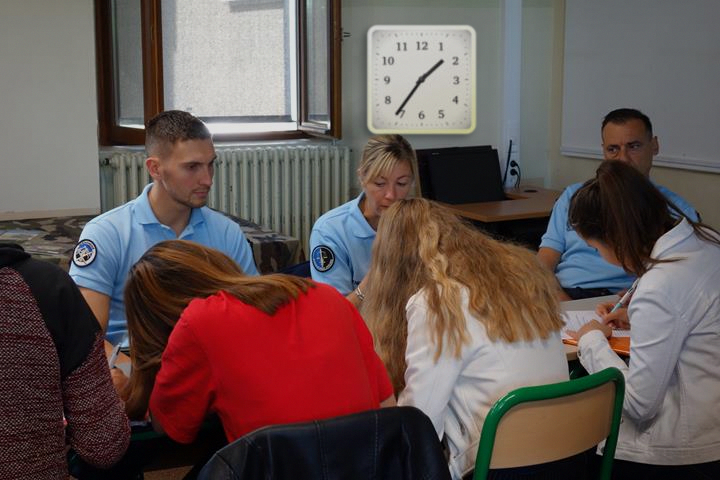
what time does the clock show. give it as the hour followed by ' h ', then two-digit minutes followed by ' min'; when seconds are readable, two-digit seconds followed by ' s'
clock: 1 h 36 min
